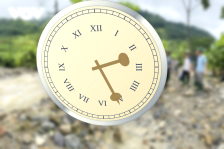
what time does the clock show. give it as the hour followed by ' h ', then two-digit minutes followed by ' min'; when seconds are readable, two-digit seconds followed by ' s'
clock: 2 h 26 min
